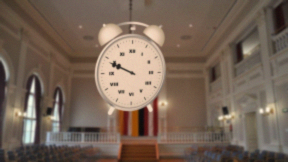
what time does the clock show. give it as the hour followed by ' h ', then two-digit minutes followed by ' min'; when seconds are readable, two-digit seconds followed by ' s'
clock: 9 h 49 min
